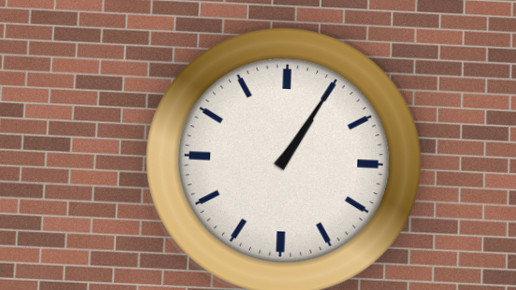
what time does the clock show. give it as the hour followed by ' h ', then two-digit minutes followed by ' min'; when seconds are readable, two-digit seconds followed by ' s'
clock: 1 h 05 min
